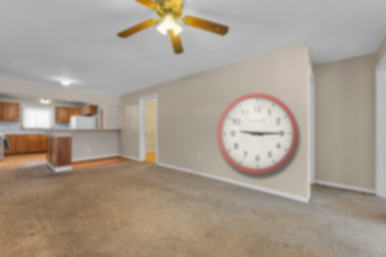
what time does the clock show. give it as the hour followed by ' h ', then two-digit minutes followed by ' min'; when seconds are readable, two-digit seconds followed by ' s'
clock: 9 h 15 min
